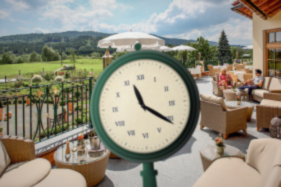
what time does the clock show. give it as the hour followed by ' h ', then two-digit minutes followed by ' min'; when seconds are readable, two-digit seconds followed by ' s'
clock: 11 h 21 min
